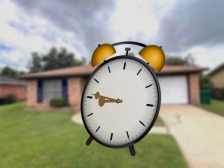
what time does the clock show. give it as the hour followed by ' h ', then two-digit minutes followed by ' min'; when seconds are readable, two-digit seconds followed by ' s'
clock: 8 h 46 min
